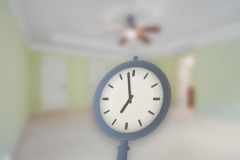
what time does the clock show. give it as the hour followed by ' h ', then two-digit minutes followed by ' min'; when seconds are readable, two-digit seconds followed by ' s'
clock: 6 h 58 min
